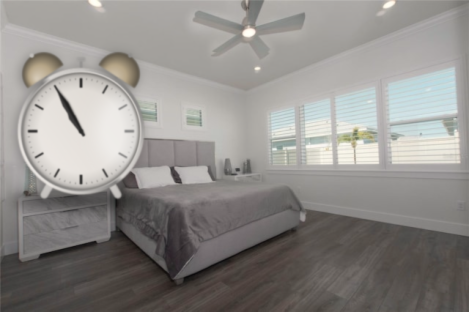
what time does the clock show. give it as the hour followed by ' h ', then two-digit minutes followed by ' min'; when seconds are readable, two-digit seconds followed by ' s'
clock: 10 h 55 min
